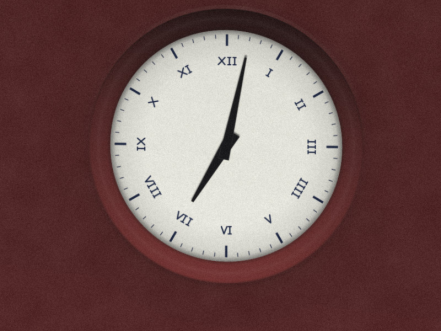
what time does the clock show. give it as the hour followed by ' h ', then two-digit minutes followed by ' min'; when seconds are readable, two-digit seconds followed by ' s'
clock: 7 h 02 min
